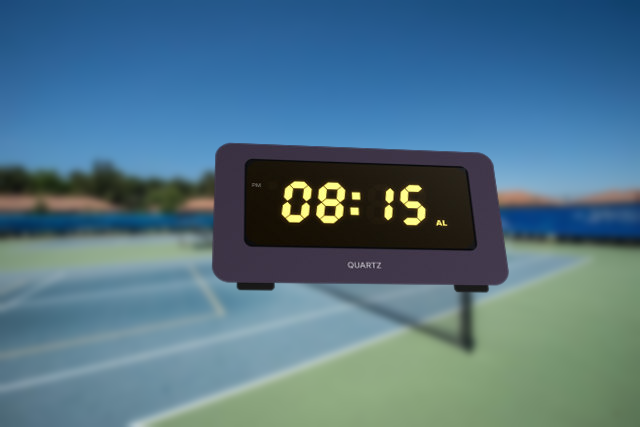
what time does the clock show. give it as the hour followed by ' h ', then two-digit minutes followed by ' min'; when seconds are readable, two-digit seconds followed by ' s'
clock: 8 h 15 min
